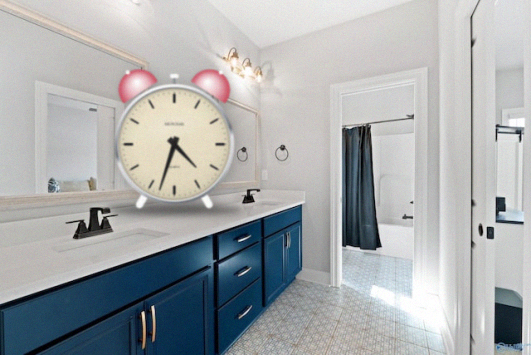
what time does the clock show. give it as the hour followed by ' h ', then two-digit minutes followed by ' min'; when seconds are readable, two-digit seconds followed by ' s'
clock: 4 h 33 min
